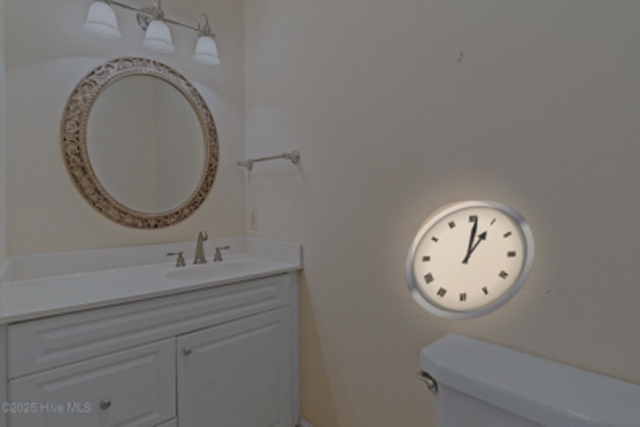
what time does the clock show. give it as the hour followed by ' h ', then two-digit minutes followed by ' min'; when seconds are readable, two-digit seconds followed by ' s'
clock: 1 h 01 min
